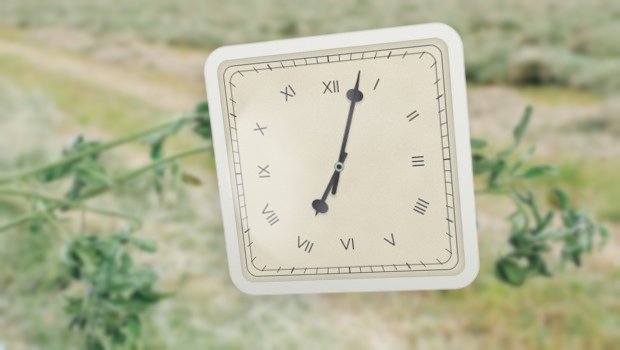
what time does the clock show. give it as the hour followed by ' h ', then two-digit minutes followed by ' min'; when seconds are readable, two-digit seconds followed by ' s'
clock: 7 h 03 min 03 s
